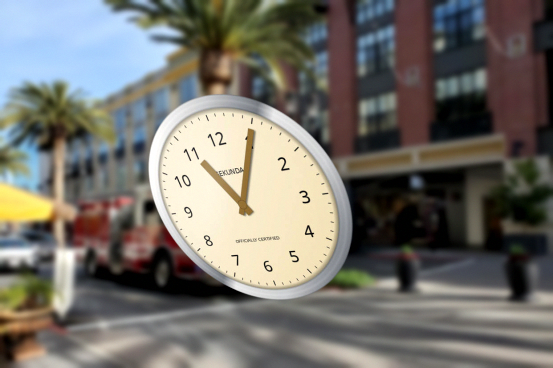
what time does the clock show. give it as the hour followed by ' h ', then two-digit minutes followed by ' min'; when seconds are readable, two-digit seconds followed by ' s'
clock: 11 h 05 min
